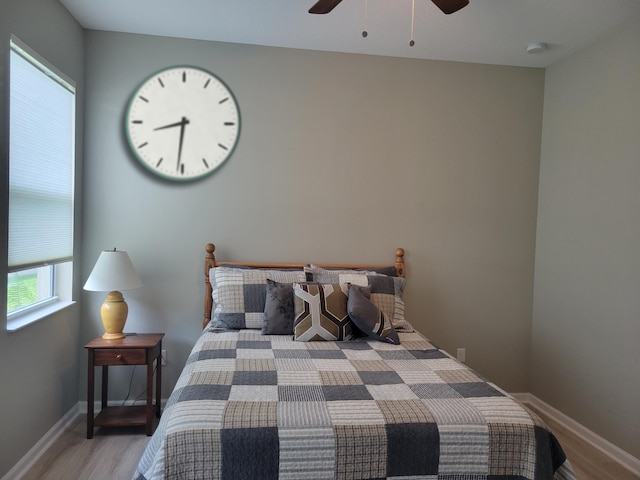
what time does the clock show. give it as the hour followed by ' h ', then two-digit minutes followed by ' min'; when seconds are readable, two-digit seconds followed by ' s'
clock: 8 h 31 min
